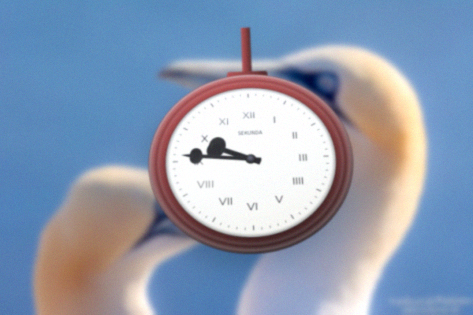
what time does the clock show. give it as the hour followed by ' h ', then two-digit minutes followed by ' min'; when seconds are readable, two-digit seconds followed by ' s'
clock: 9 h 46 min
